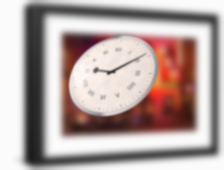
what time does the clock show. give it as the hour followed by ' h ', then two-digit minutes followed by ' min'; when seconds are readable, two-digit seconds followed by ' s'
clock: 9 h 09 min
